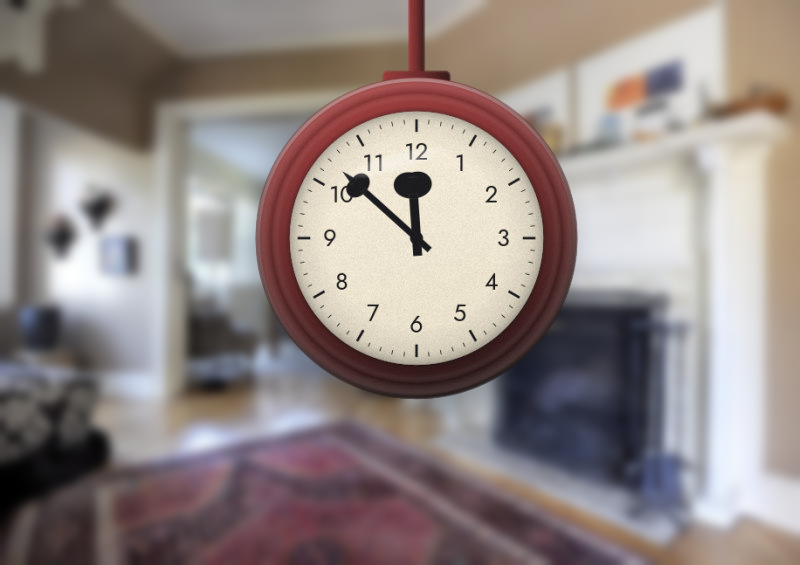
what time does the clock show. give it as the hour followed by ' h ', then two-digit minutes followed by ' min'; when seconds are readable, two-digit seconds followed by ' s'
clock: 11 h 52 min
